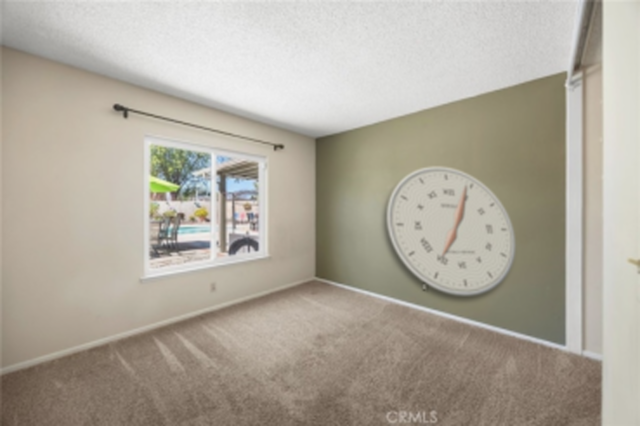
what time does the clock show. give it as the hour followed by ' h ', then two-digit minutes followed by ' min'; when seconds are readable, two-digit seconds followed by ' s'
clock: 7 h 04 min
